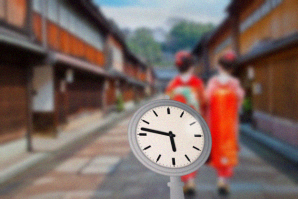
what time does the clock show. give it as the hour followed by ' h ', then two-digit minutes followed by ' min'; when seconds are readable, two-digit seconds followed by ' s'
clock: 5 h 47 min
